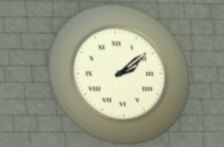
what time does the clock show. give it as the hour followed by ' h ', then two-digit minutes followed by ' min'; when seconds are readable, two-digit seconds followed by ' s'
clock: 2 h 09 min
